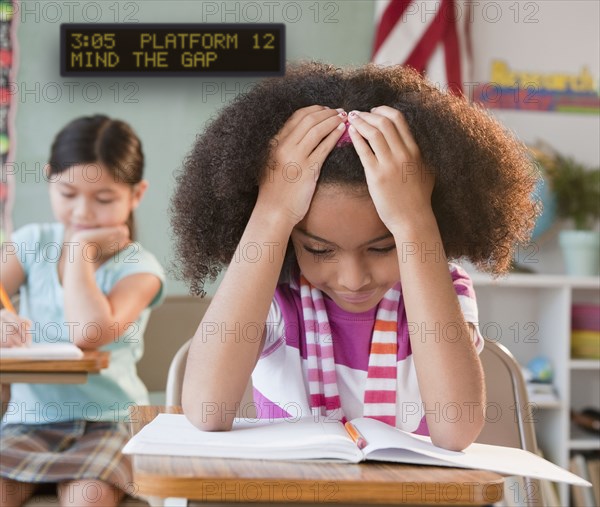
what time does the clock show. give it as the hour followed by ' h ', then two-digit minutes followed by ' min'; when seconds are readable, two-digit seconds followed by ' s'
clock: 3 h 05 min
